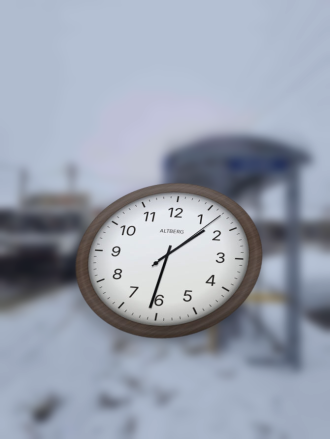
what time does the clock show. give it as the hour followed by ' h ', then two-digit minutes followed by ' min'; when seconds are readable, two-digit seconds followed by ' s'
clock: 1 h 31 min 07 s
